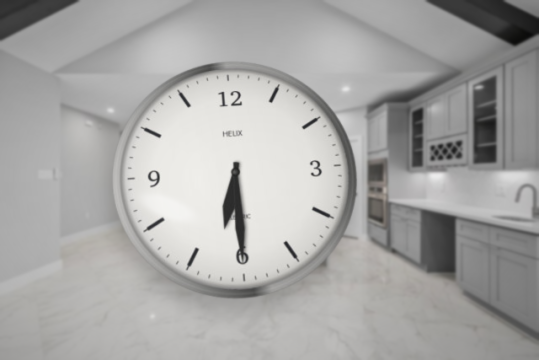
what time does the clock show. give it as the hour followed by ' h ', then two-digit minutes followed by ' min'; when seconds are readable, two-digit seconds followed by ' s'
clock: 6 h 30 min
